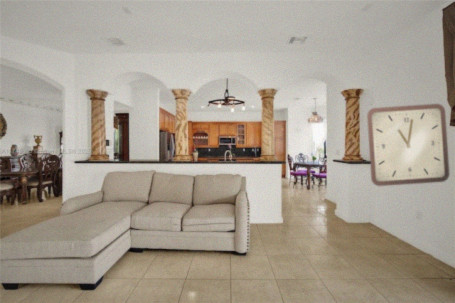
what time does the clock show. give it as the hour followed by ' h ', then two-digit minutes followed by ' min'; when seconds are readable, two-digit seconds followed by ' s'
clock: 11 h 02 min
